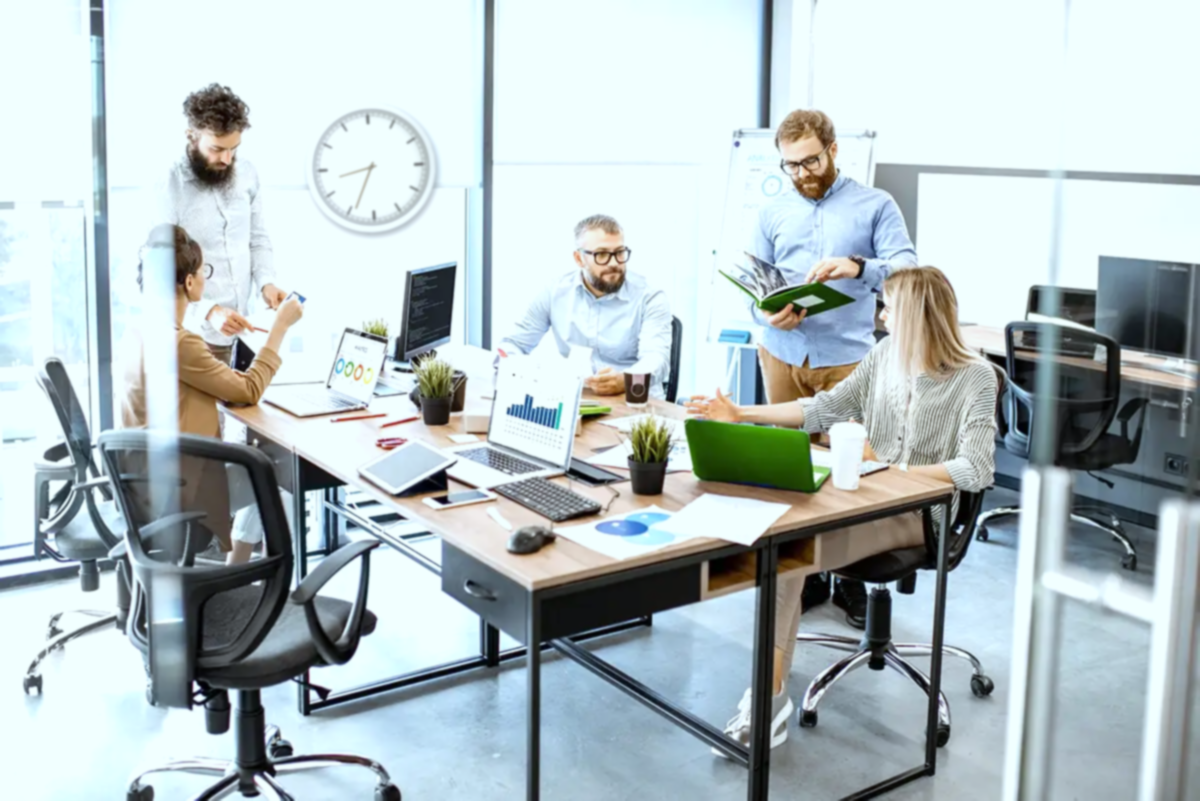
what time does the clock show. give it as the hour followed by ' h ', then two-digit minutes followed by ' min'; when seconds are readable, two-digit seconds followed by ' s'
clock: 8 h 34 min
